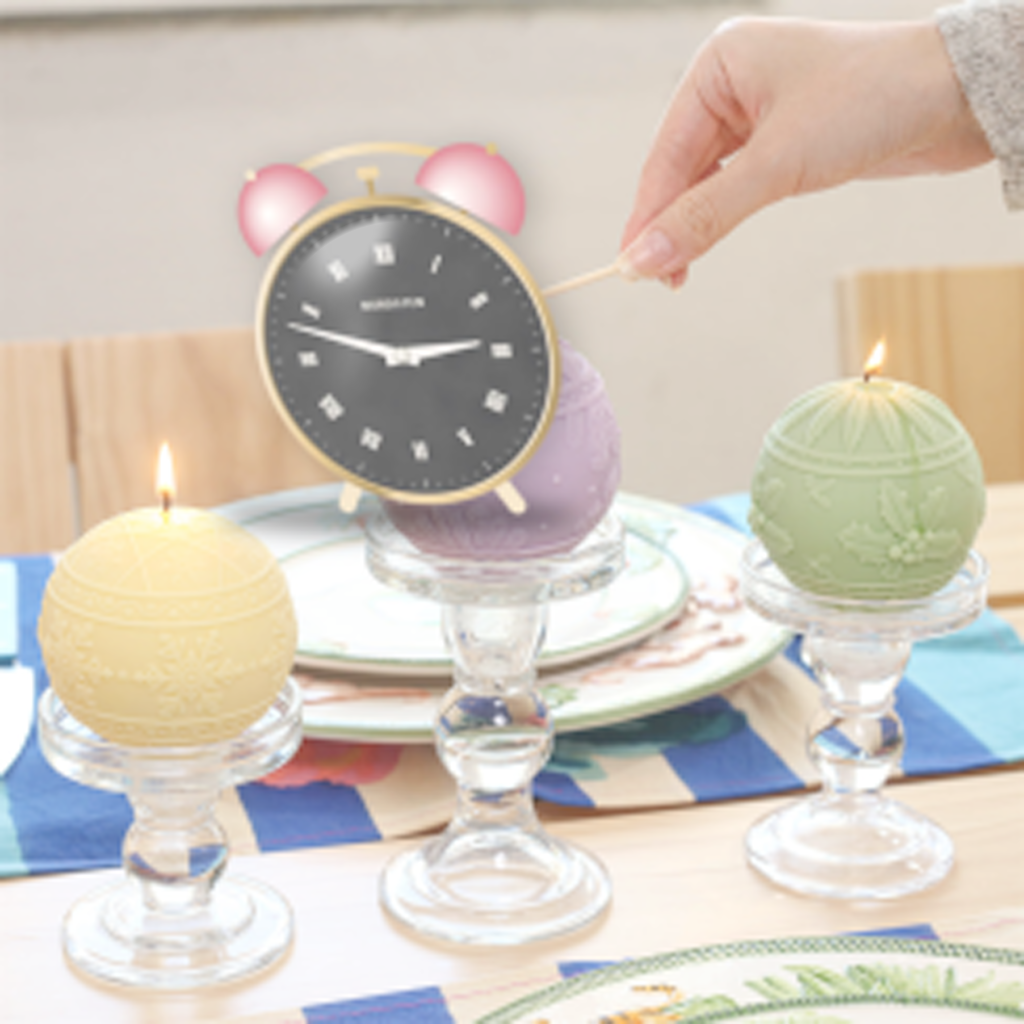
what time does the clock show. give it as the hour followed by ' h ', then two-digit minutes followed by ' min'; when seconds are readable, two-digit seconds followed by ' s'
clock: 2 h 48 min
